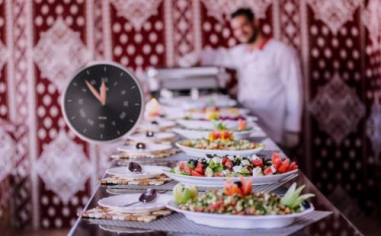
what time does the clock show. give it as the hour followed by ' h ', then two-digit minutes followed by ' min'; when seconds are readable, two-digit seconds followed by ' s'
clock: 11 h 53 min
